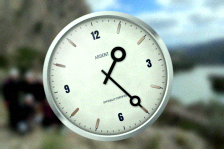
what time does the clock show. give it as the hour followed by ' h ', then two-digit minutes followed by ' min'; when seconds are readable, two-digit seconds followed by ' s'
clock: 1 h 25 min
